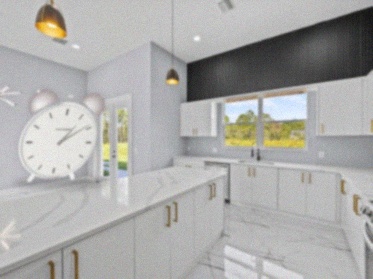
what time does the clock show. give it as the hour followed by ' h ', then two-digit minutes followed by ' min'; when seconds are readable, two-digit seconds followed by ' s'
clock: 1 h 09 min
